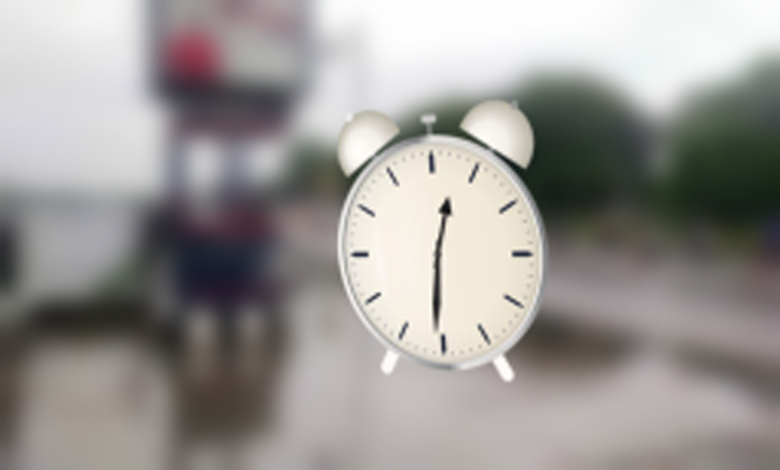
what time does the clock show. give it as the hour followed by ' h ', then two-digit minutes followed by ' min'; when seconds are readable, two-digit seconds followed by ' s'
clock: 12 h 31 min
